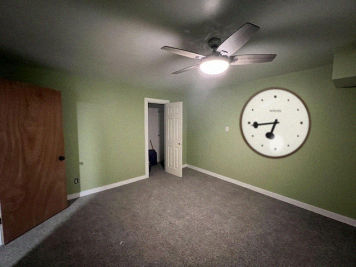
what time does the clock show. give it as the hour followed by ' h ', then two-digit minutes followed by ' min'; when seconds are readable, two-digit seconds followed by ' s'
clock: 6 h 44 min
